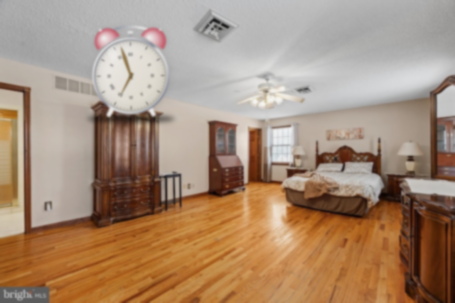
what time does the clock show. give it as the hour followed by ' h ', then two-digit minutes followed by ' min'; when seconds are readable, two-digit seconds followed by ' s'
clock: 6 h 57 min
